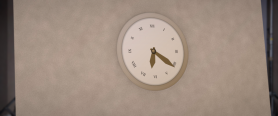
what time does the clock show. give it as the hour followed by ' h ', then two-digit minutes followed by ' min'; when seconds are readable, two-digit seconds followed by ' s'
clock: 6 h 21 min
